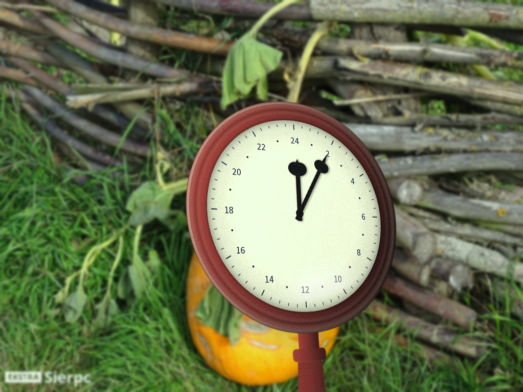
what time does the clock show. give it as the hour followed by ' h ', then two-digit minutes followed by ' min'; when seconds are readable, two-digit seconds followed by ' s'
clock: 0 h 05 min
